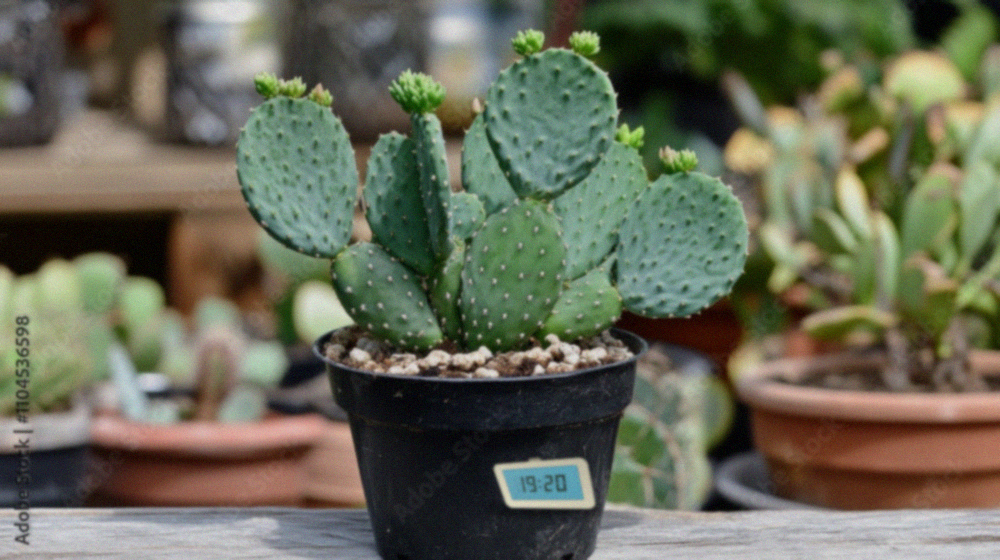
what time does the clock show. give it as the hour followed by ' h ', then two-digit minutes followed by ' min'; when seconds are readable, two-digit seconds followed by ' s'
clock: 19 h 20 min
